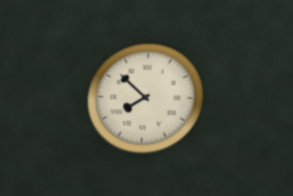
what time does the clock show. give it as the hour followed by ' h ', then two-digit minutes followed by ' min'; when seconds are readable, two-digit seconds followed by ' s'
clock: 7 h 52 min
